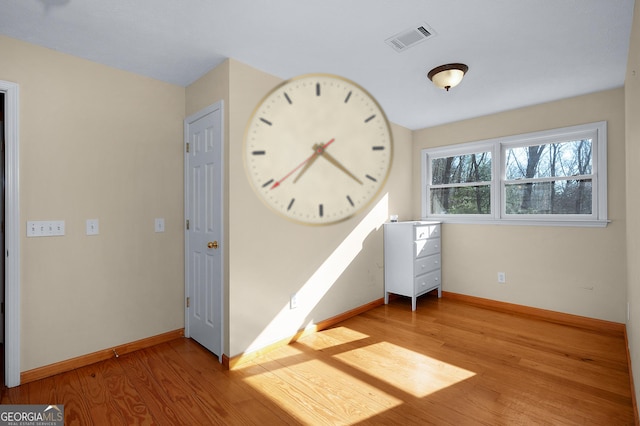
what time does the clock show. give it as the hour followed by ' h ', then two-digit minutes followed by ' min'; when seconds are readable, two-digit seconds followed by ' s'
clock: 7 h 21 min 39 s
